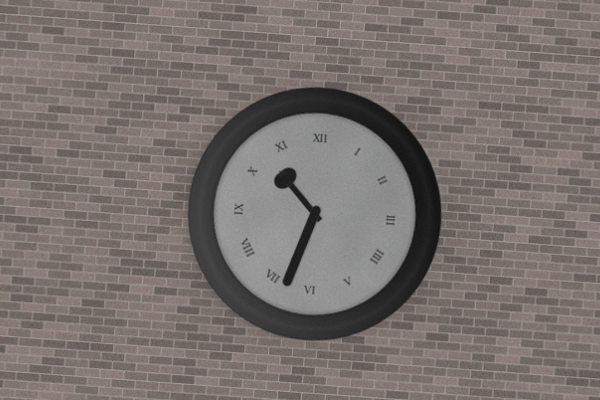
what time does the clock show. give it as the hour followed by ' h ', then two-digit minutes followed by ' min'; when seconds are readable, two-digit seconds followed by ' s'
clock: 10 h 33 min
